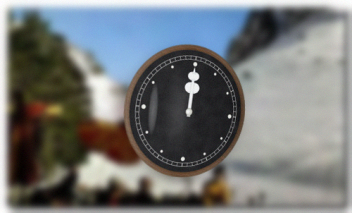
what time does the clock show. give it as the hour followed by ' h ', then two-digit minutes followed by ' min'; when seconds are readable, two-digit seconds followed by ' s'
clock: 12 h 00 min
